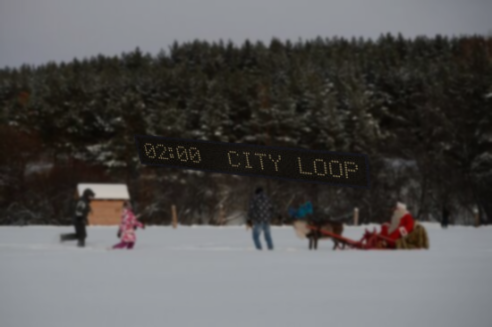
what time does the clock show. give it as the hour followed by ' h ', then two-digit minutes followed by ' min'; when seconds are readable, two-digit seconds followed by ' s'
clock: 2 h 00 min
